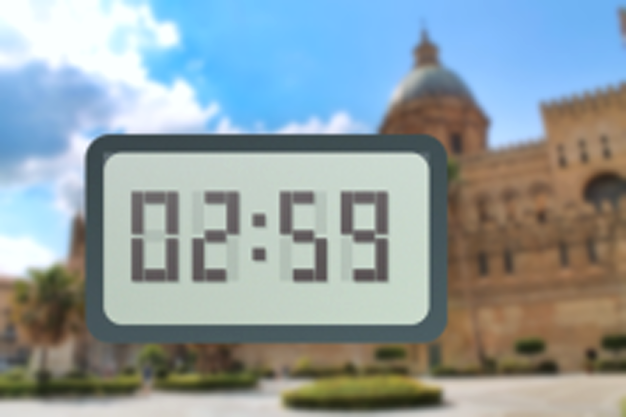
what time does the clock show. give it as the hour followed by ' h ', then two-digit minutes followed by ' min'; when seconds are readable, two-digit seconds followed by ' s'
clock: 2 h 59 min
